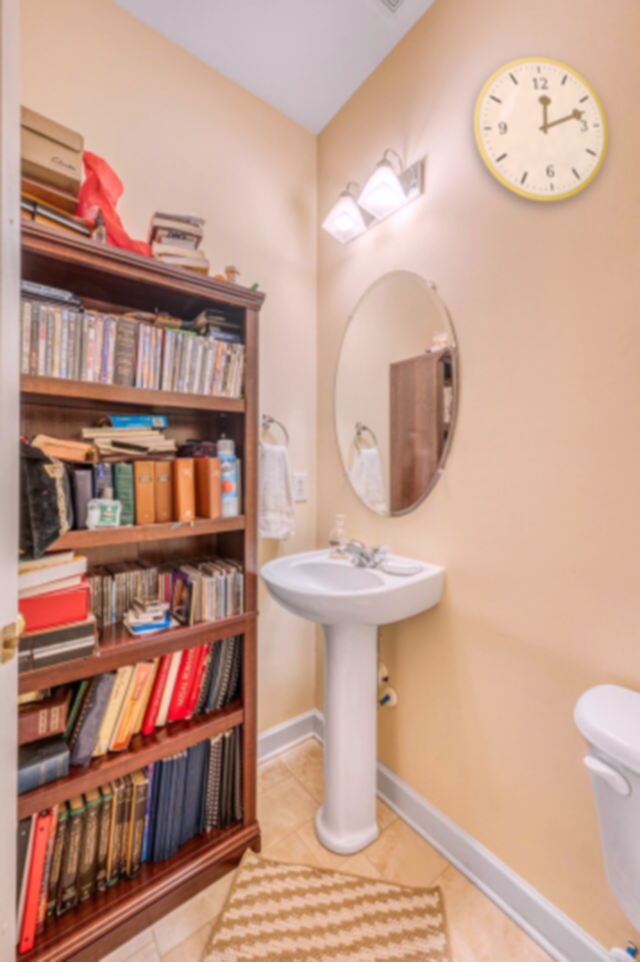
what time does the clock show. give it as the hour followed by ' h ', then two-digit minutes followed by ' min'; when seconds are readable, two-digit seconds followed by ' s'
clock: 12 h 12 min
